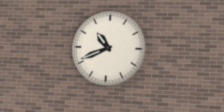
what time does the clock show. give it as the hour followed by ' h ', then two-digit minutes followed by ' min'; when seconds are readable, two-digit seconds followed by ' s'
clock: 10 h 41 min
